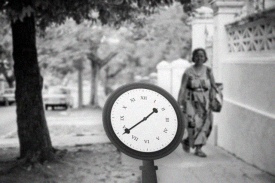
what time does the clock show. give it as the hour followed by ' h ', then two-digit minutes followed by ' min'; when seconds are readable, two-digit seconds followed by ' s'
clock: 1 h 39 min
